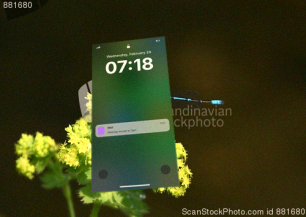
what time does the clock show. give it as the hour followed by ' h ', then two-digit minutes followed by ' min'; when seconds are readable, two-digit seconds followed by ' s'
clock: 7 h 18 min
